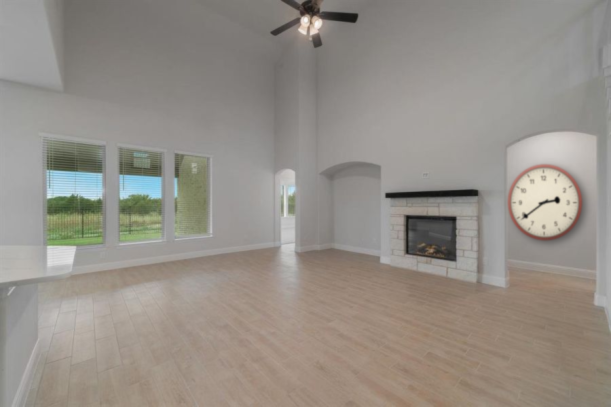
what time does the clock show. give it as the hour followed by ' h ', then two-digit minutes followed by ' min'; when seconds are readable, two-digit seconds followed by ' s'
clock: 2 h 39 min
